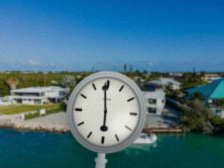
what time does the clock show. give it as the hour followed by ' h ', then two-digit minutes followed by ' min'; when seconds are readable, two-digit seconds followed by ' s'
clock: 5 h 59 min
